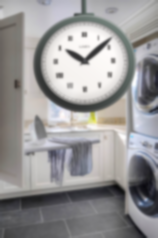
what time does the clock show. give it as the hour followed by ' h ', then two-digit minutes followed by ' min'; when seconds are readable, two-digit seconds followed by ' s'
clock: 10 h 08 min
